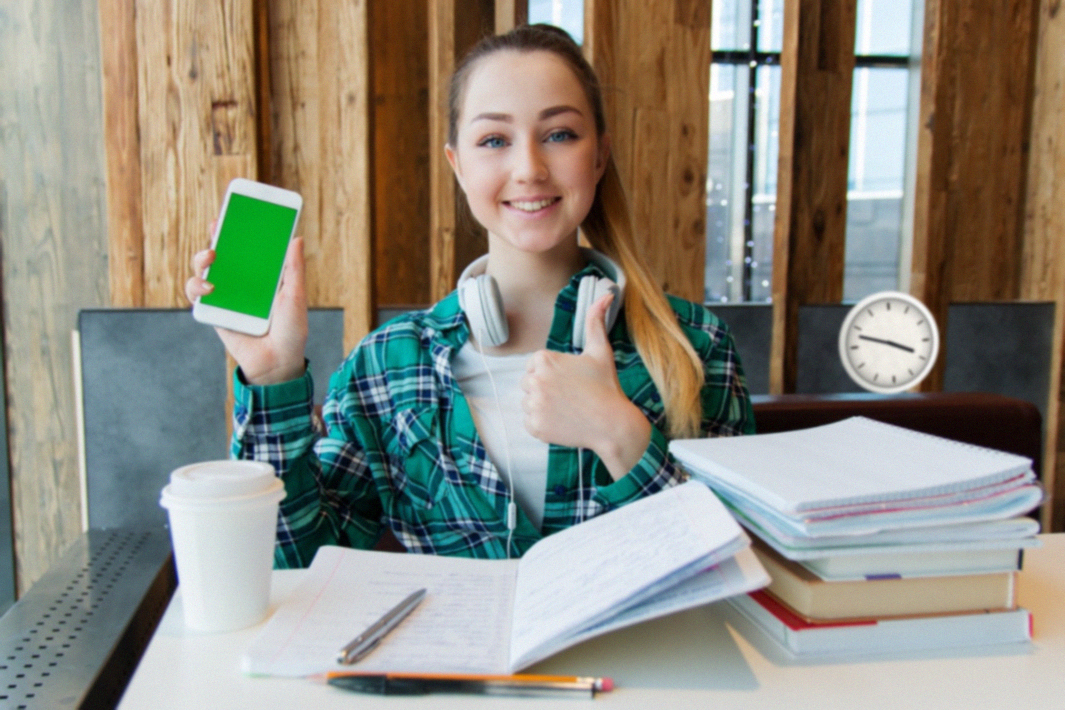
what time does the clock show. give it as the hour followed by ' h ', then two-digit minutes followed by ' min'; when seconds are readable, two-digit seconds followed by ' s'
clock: 3 h 48 min
